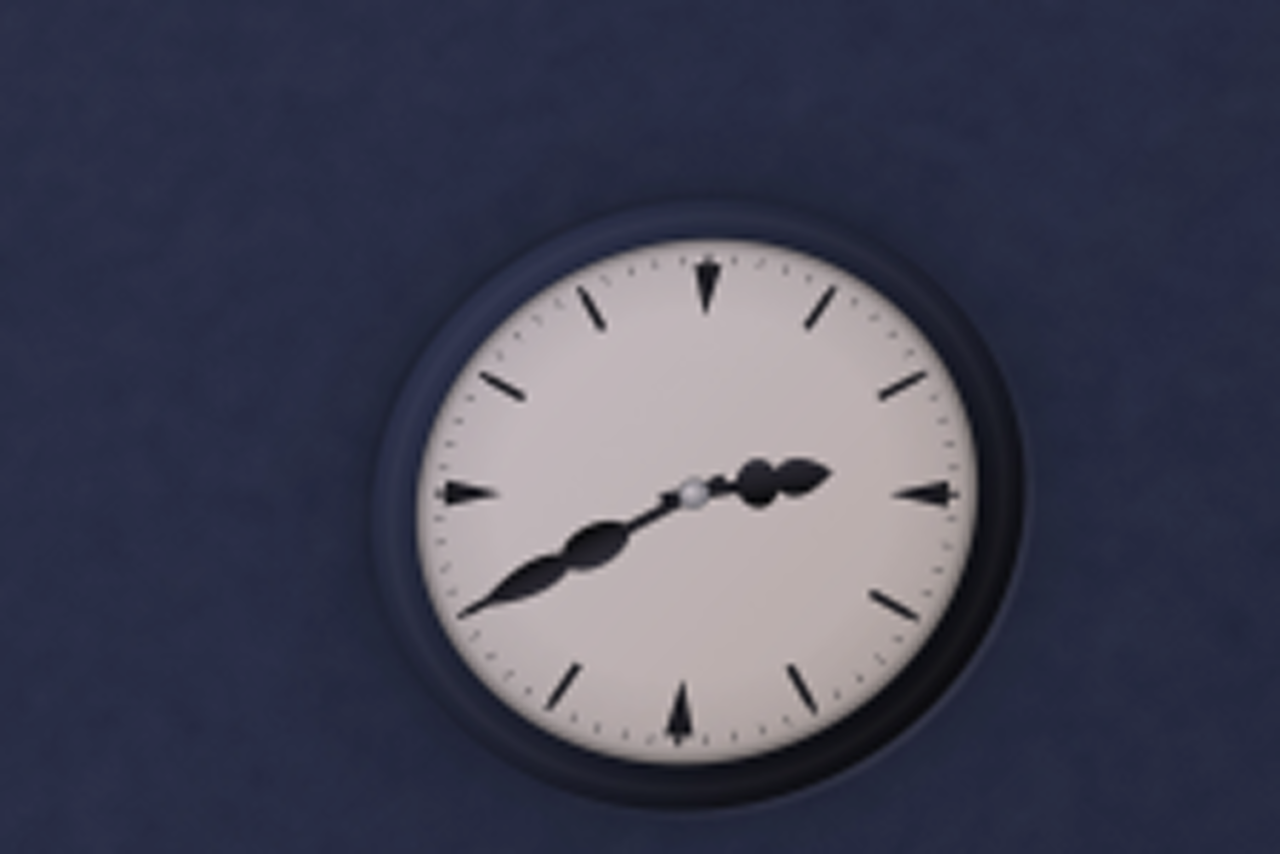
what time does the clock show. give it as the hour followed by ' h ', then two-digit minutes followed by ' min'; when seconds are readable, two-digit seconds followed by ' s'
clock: 2 h 40 min
